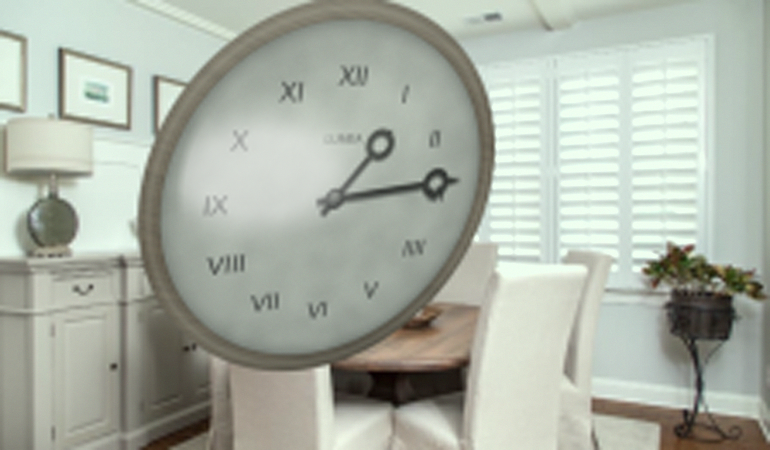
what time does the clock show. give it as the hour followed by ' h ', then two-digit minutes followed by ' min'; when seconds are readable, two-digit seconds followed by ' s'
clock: 1 h 14 min
